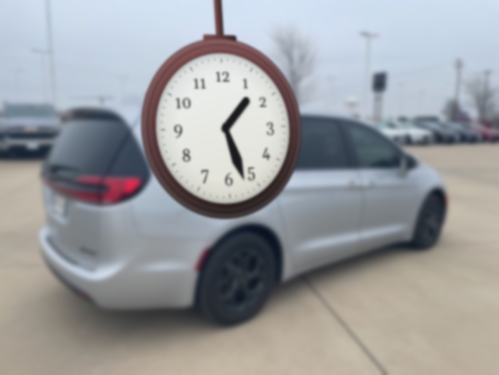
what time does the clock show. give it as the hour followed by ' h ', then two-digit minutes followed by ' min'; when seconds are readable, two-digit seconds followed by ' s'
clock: 1 h 27 min
